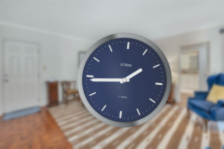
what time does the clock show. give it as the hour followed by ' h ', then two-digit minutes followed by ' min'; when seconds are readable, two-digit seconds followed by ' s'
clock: 1 h 44 min
